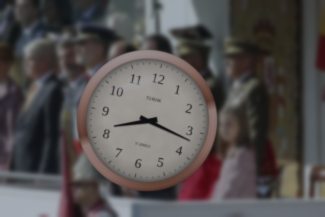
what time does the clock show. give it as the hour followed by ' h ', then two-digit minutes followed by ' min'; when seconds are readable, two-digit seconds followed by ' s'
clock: 8 h 17 min
